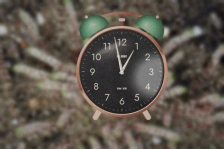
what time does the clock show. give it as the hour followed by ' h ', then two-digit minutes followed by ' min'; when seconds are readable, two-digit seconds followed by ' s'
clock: 12 h 58 min
